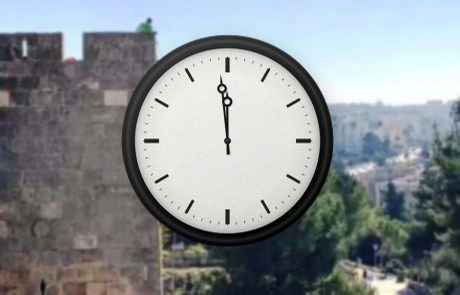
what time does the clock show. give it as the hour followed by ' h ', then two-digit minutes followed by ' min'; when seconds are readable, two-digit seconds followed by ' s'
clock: 11 h 59 min
